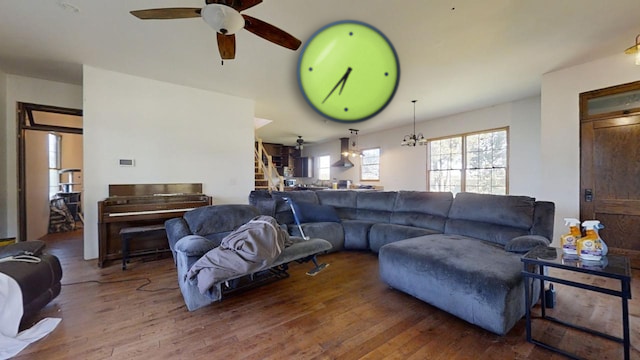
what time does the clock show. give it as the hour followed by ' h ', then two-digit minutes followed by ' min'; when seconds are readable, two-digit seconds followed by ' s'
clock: 6 h 36 min
